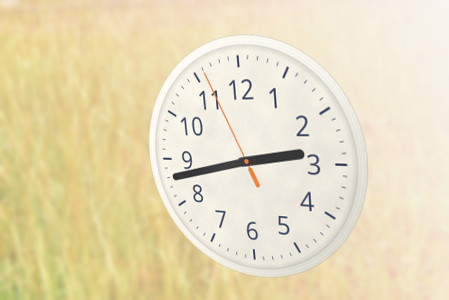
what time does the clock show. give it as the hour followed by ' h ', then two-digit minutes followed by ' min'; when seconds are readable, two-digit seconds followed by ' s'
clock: 2 h 42 min 56 s
